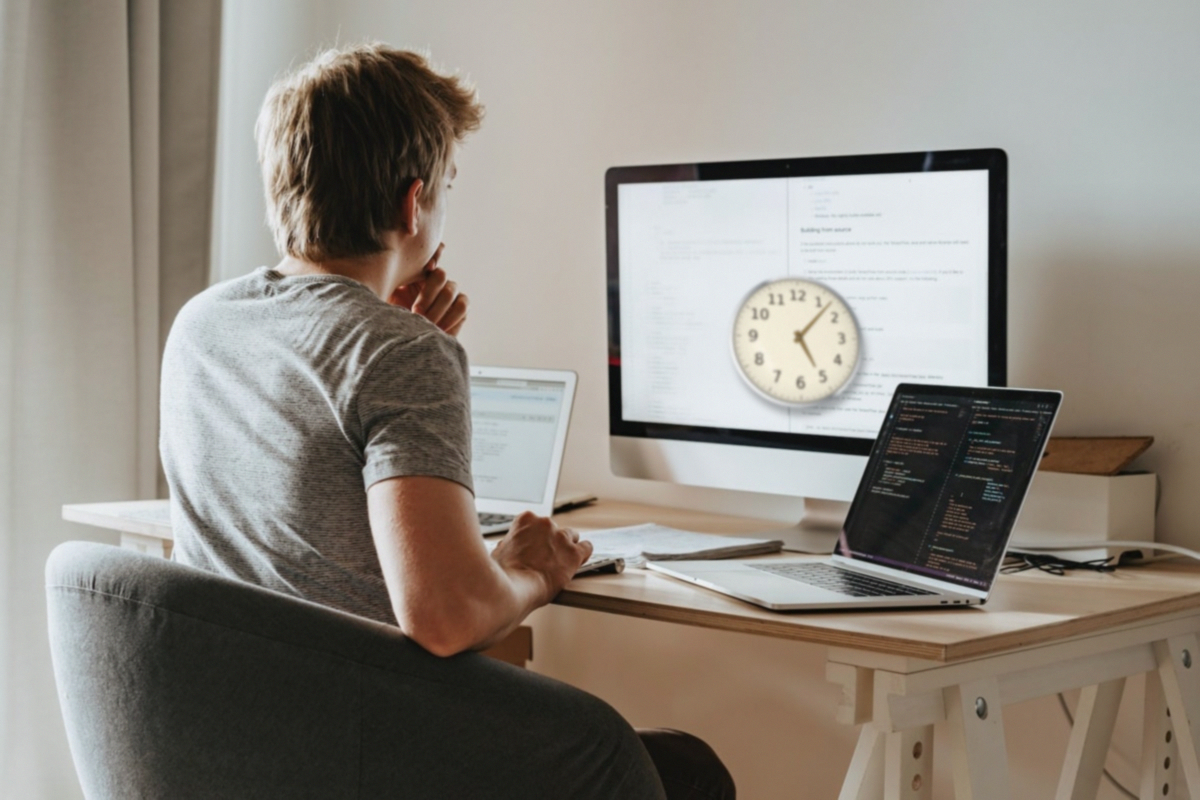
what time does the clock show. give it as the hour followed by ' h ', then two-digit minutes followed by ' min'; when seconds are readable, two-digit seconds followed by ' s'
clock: 5 h 07 min
